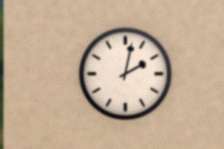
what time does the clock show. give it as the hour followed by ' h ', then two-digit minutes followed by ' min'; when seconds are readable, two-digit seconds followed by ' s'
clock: 2 h 02 min
